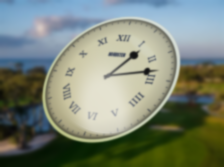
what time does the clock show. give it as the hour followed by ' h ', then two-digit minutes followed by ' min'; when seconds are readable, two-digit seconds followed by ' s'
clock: 1 h 13 min
